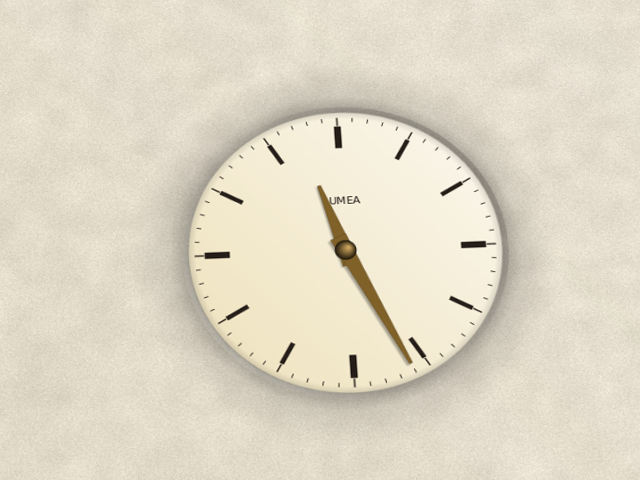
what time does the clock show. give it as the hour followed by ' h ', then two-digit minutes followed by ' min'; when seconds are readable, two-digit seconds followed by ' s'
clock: 11 h 26 min
